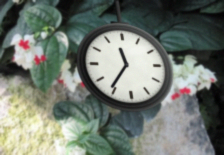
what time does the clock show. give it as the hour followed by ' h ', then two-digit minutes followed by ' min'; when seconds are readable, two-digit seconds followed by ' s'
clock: 11 h 36 min
